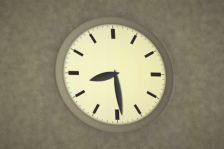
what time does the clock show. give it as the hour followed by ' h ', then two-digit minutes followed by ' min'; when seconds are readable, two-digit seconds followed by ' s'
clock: 8 h 29 min
